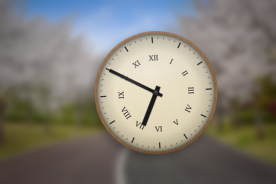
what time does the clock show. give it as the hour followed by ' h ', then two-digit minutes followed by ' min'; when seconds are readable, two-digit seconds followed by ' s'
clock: 6 h 50 min
